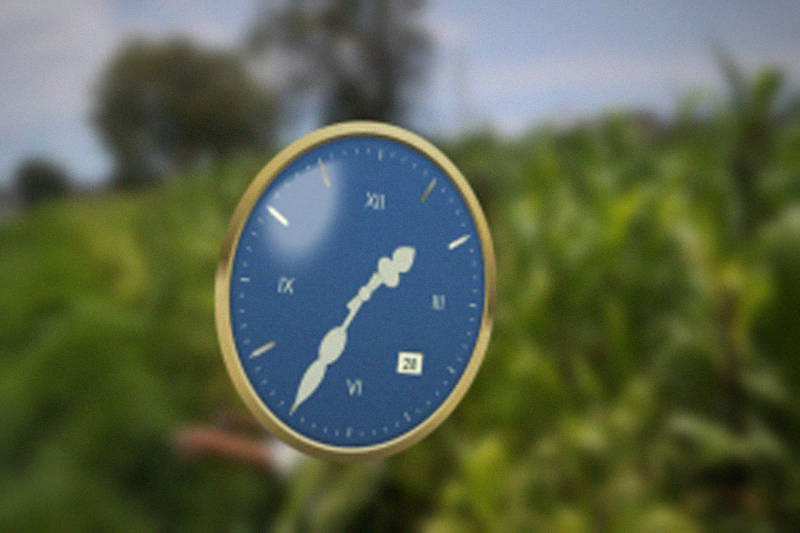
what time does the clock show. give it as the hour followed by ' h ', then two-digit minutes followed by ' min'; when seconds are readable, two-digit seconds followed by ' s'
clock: 1 h 35 min
